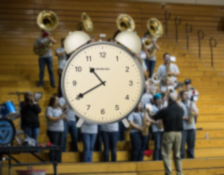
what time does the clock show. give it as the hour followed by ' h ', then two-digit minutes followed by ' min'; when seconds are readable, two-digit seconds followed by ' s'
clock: 10 h 40 min
